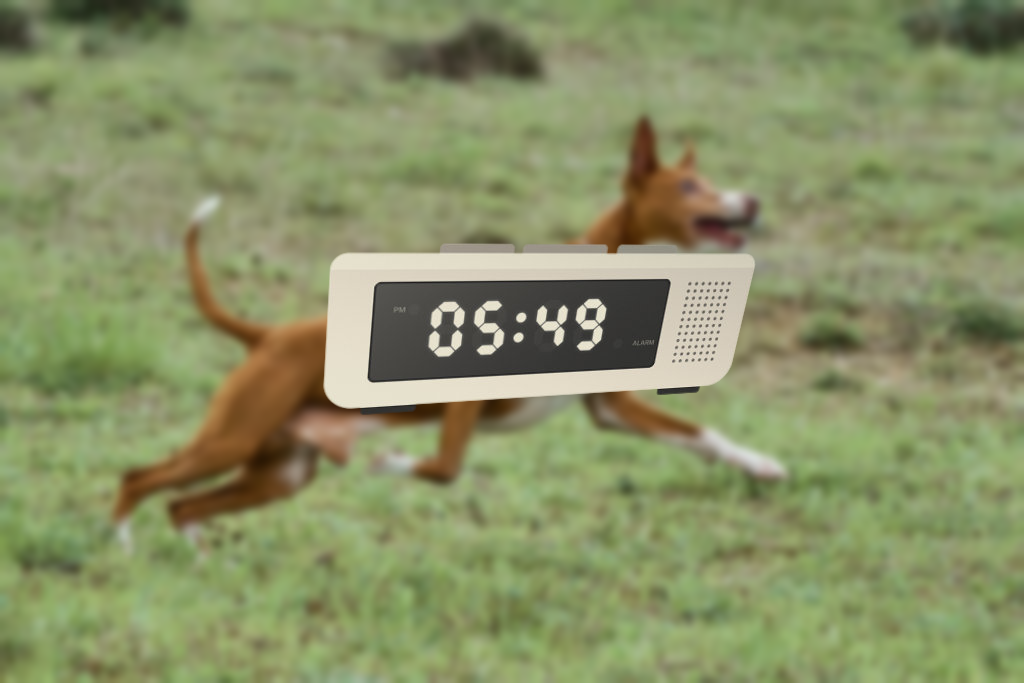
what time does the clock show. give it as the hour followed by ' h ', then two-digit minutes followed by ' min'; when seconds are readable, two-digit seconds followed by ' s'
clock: 5 h 49 min
